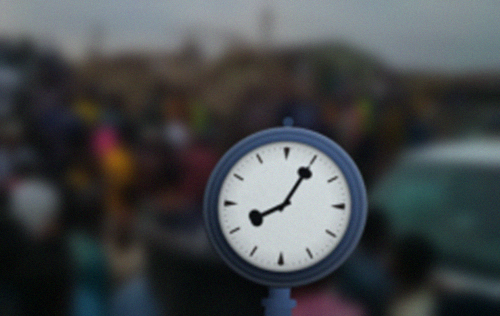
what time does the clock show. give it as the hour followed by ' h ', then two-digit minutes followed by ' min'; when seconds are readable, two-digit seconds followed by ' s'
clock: 8 h 05 min
